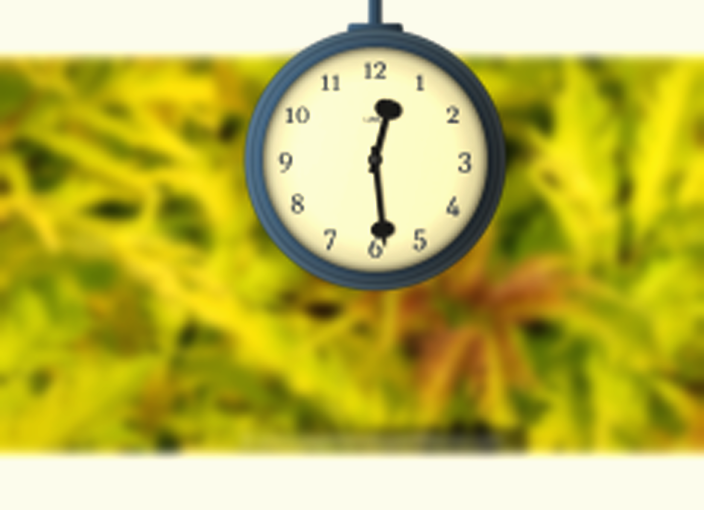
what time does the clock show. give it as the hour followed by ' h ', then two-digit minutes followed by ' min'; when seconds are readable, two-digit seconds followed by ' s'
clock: 12 h 29 min
